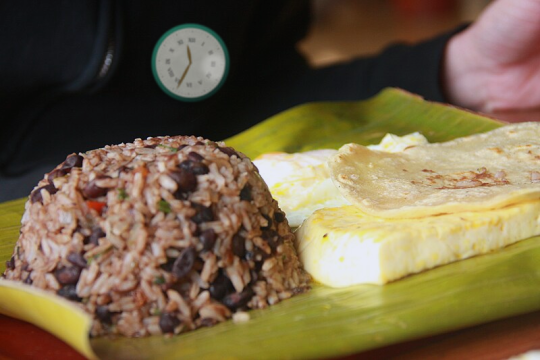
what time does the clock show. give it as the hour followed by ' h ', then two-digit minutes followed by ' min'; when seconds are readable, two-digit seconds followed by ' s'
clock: 11 h 34 min
